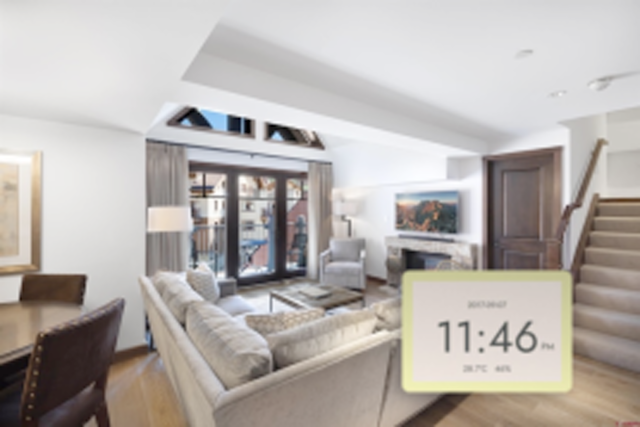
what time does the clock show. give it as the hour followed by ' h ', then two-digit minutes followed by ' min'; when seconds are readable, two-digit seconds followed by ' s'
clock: 11 h 46 min
